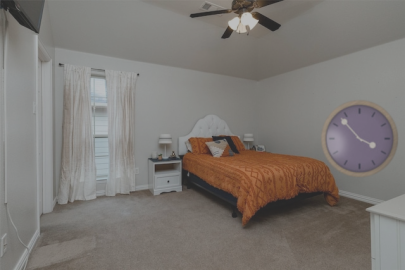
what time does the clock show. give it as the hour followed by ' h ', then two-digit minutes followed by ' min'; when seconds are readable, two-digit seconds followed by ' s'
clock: 3 h 53 min
